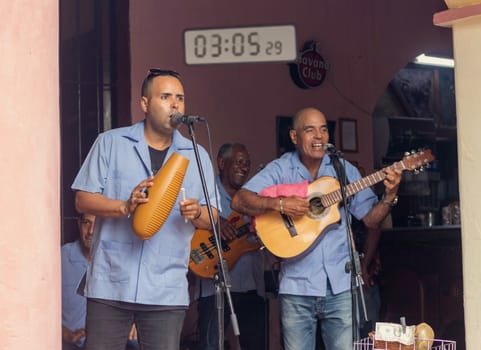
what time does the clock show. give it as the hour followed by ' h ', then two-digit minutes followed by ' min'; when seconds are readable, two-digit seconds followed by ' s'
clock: 3 h 05 min 29 s
